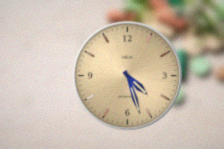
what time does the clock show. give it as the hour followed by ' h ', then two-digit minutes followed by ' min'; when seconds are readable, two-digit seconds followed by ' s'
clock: 4 h 27 min
